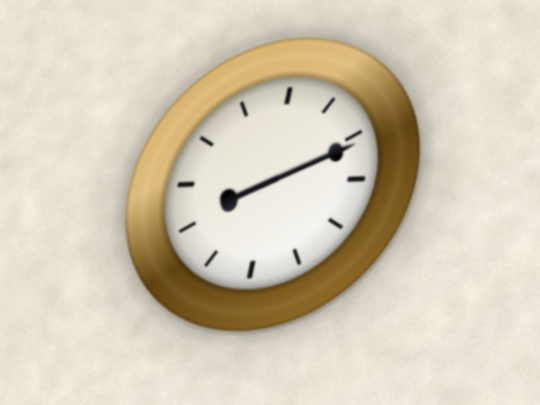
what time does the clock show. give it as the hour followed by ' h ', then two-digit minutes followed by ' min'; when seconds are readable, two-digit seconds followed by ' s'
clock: 8 h 11 min
